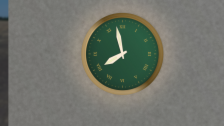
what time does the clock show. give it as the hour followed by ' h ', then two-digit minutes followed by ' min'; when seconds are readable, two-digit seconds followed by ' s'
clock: 7 h 58 min
